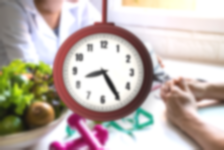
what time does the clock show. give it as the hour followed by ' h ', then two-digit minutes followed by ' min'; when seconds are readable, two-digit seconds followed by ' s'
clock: 8 h 25 min
